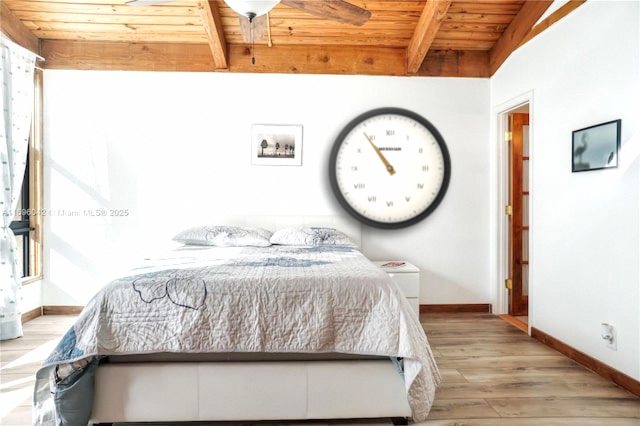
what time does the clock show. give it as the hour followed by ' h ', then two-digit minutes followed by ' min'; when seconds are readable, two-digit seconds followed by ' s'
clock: 10 h 54 min
